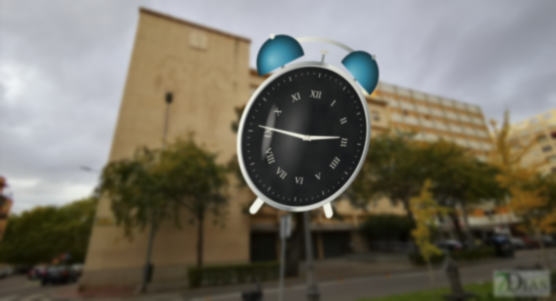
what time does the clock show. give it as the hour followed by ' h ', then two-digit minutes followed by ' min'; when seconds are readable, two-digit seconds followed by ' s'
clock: 2 h 46 min
